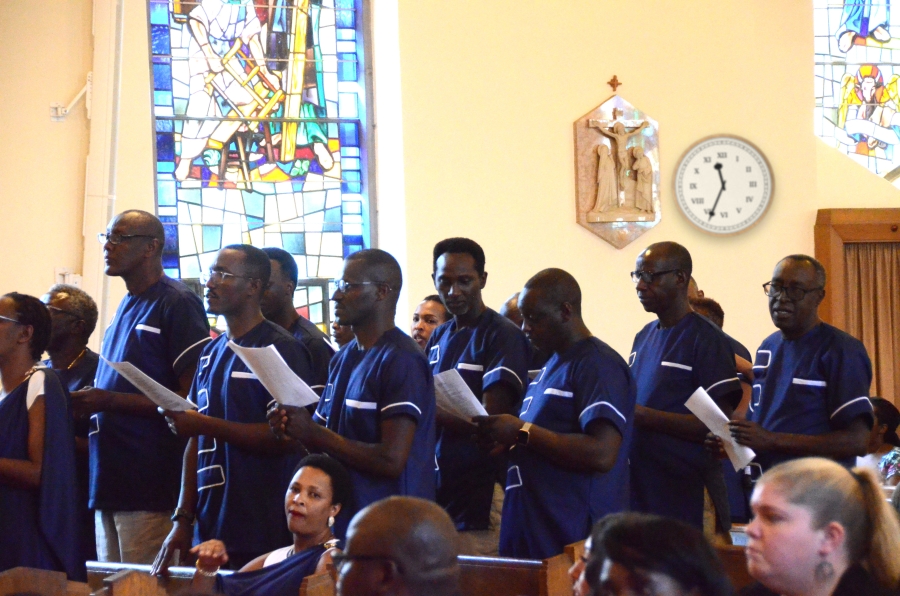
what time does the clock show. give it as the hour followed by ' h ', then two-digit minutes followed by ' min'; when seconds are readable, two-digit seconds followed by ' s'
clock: 11 h 34 min
